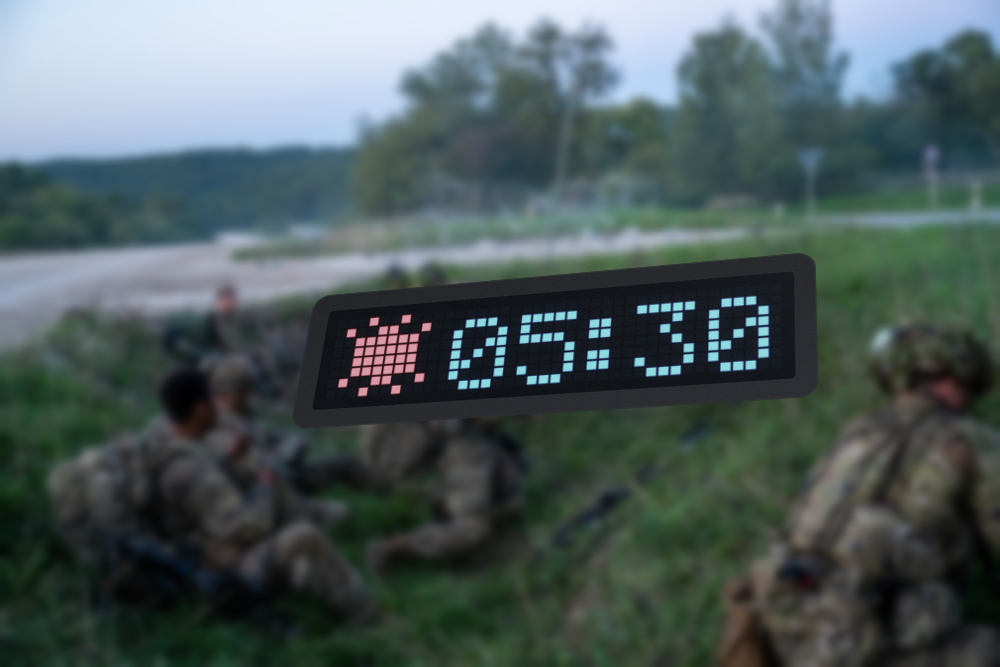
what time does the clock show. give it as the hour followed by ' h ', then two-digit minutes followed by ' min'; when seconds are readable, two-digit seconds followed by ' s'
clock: 5 h 30 min
